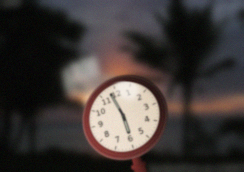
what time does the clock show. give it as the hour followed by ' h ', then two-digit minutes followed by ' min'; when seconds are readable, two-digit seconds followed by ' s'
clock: 5 h 58 min
